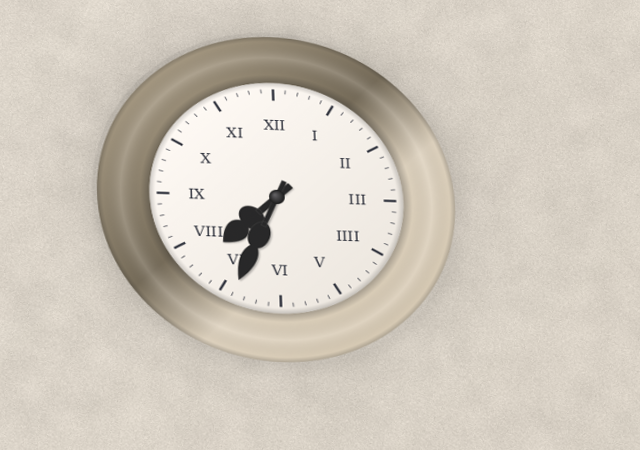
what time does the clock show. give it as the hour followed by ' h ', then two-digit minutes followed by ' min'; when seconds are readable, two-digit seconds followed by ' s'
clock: 7 h 34 min
